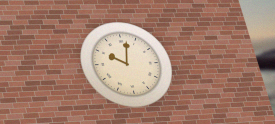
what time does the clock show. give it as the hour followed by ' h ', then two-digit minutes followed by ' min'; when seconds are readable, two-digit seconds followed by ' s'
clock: 10 h 02 min
